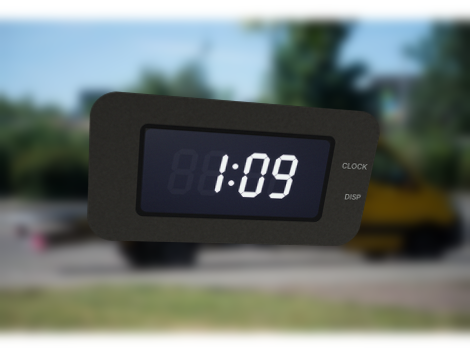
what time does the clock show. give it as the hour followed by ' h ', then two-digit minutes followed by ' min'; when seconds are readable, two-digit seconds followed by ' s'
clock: 1 h 09 min
